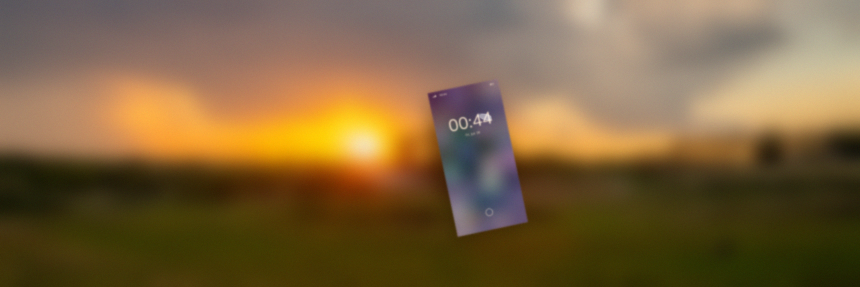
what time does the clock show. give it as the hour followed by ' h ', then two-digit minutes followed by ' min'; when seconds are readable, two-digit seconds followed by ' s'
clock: 0 h 44 min
